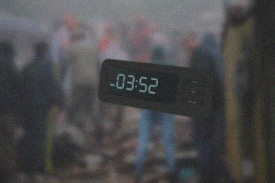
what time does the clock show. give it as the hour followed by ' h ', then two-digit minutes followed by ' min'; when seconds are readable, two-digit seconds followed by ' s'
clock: 3 h 52 min
